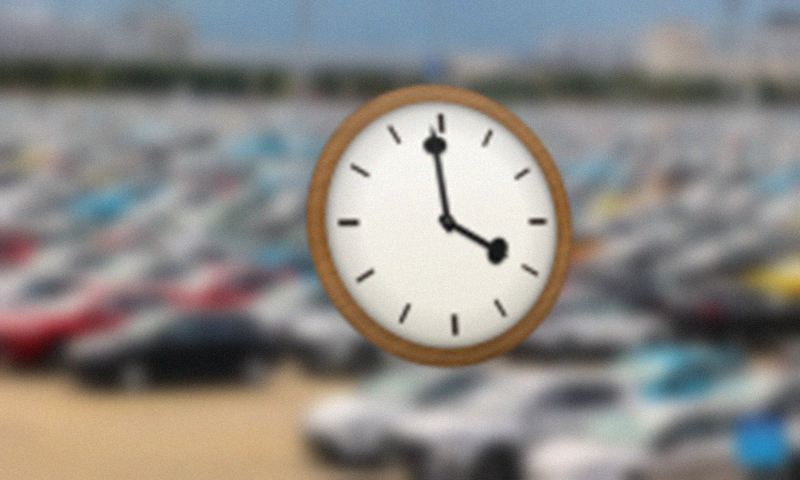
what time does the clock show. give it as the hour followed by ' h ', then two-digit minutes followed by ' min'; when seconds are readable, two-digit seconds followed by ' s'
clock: 3 h 59 min
